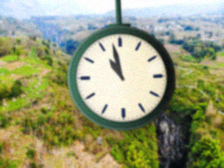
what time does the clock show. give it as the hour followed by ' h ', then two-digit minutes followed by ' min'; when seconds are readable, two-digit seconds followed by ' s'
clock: 10 h 58 min
